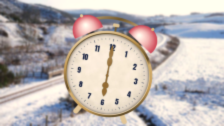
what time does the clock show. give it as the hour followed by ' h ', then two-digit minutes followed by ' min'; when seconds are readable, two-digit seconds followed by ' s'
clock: 6 h 00 min
